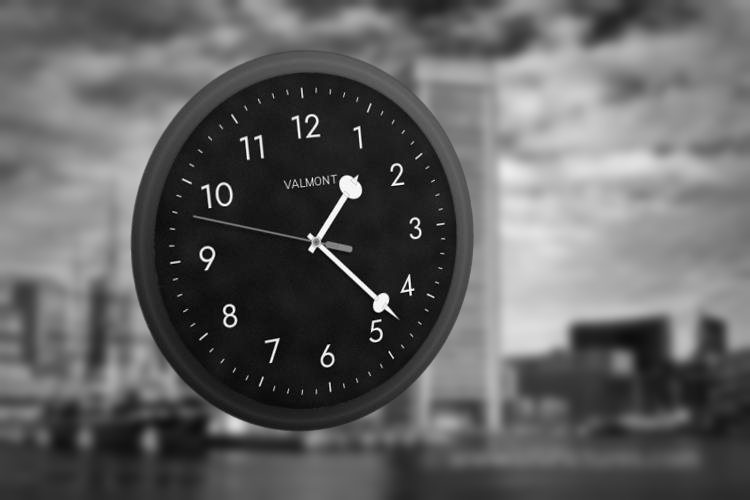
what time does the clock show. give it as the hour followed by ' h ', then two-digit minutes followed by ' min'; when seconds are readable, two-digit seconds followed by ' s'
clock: 1 h 22 min 48 s
